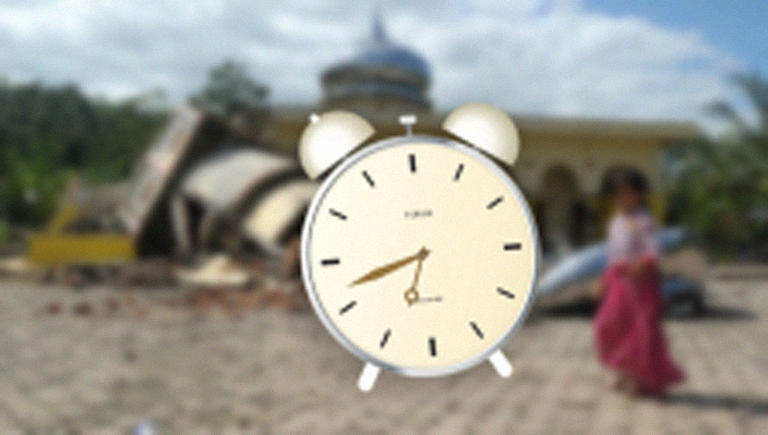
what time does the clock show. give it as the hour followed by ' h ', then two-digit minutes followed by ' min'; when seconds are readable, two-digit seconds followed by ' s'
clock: 6 h 42 min
